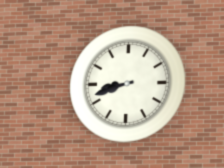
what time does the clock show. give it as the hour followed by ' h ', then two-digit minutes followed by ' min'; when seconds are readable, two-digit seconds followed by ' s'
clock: 8 h 42 min
